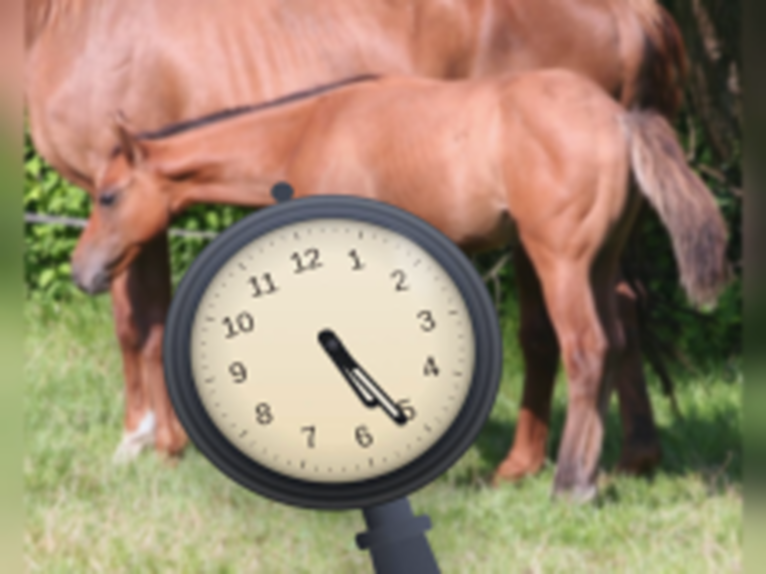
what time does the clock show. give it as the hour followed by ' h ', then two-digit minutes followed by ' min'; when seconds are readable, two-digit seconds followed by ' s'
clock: 5 h 26 min
